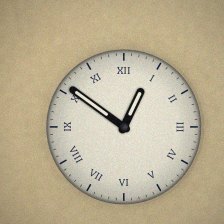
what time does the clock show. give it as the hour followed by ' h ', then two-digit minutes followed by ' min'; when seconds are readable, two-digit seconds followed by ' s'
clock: 12 h 51 min
